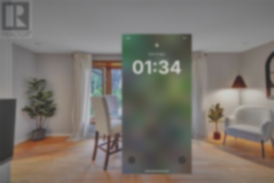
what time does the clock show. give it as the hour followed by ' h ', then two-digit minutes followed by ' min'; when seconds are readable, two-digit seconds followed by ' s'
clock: 1 h 34 min
